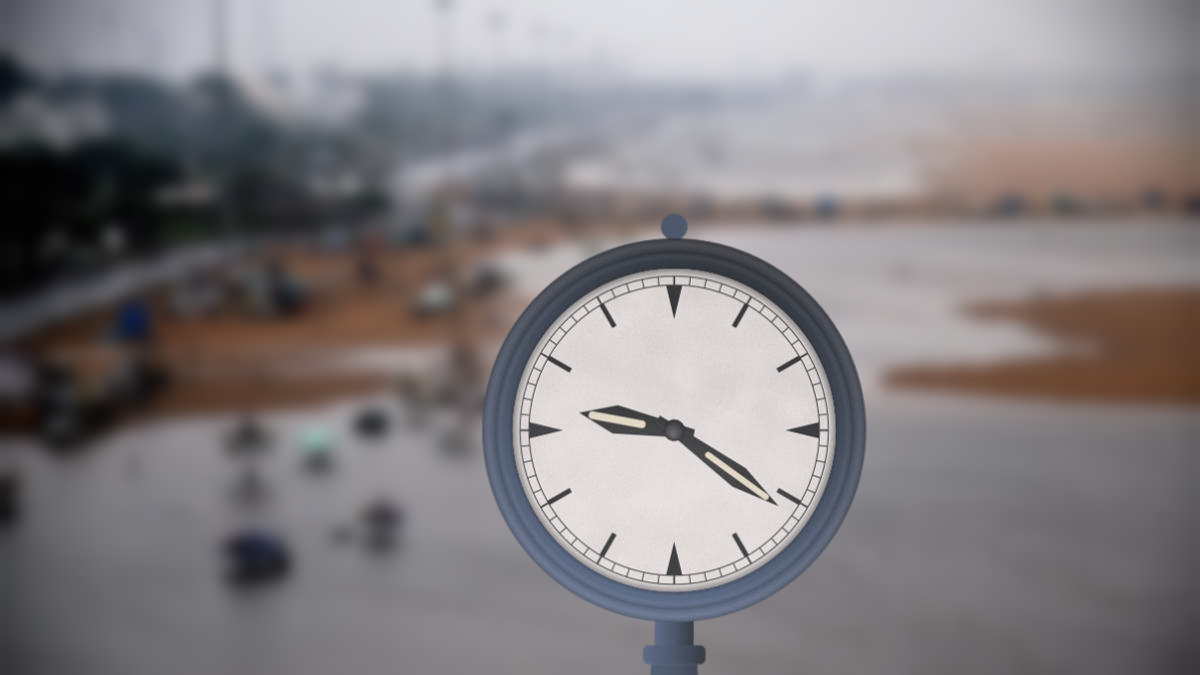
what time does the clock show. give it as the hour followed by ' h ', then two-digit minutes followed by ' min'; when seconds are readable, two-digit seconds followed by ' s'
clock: 9 h 21 min
